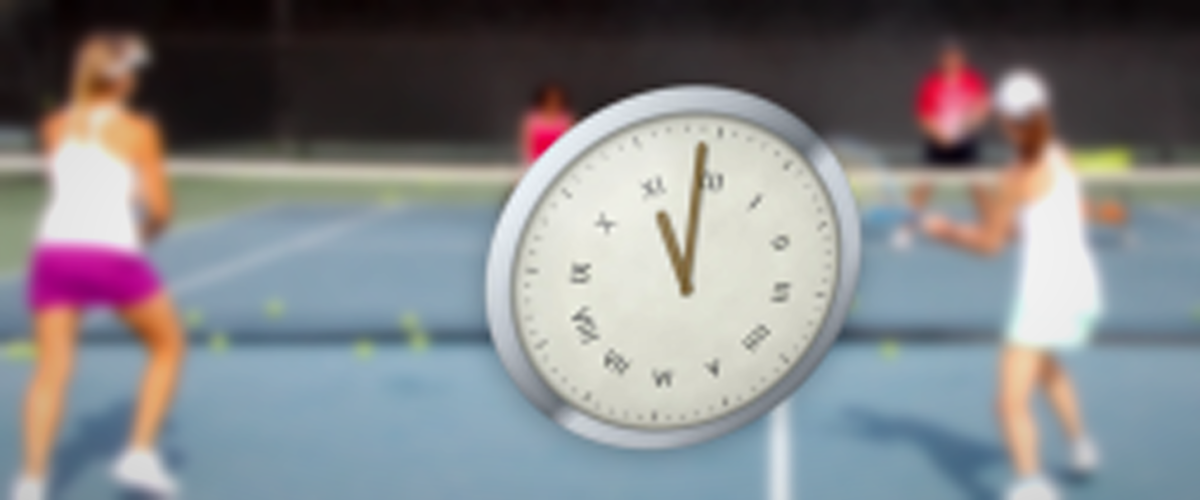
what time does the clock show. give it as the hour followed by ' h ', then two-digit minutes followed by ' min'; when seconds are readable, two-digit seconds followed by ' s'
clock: 10 h 59 min
